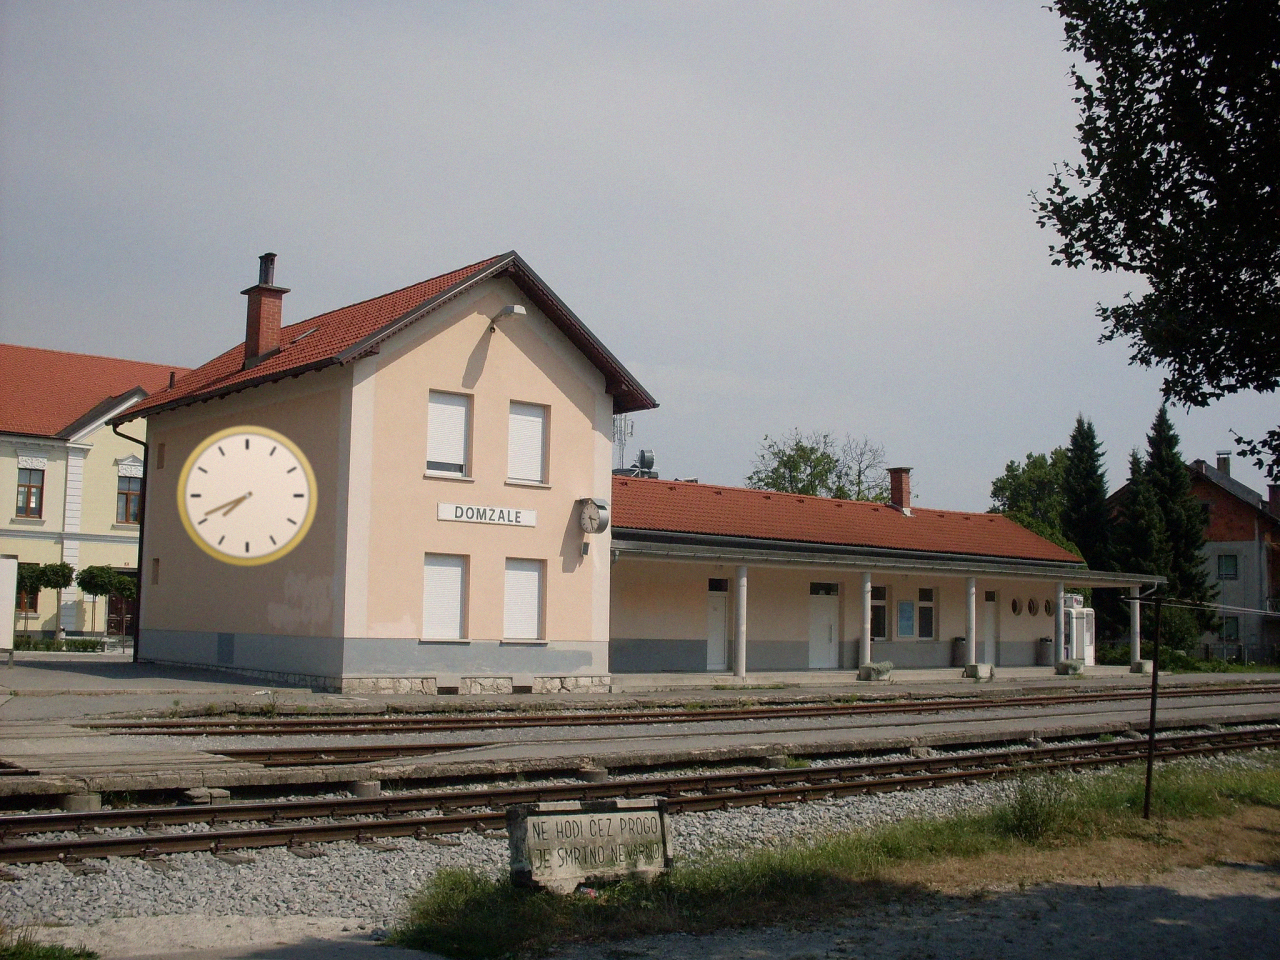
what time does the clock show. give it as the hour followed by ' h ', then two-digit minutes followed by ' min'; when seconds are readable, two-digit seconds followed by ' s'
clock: 7 h 41 min
